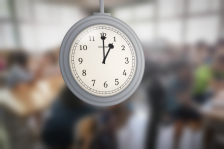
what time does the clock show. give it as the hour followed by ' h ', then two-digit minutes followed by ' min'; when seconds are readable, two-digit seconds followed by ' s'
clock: 1 h 00 min
